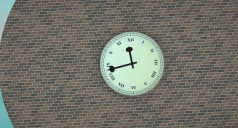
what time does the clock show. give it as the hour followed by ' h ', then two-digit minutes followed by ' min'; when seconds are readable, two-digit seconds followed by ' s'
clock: 11 h 43 min
